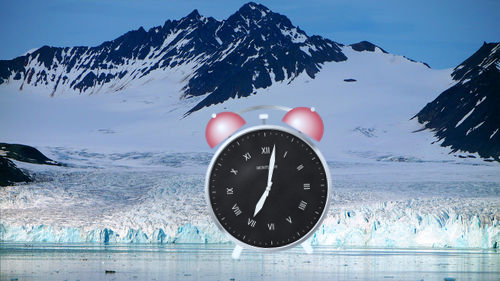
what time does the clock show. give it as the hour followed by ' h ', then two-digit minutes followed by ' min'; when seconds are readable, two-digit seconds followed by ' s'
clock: 7 h 02 min
